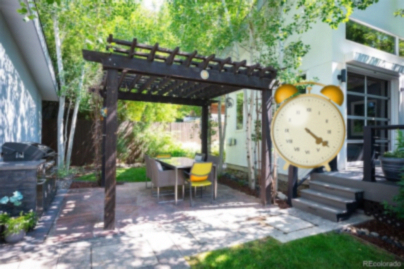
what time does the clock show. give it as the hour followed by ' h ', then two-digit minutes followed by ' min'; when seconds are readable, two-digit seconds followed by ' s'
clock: 4 h 21 min
